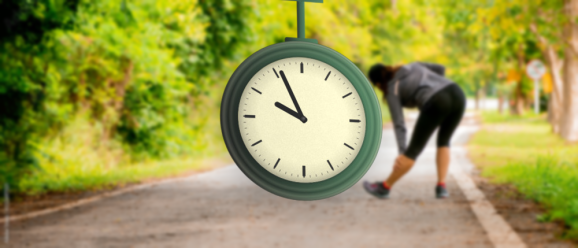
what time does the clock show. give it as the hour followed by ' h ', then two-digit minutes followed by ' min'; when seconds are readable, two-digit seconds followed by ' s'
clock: 9 h 56 min
